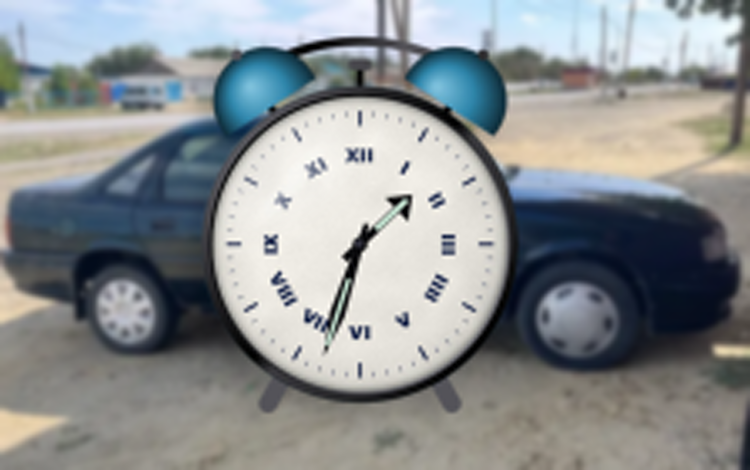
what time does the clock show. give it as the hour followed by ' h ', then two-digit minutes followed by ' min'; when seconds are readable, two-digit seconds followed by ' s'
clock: 1 h 33 min
